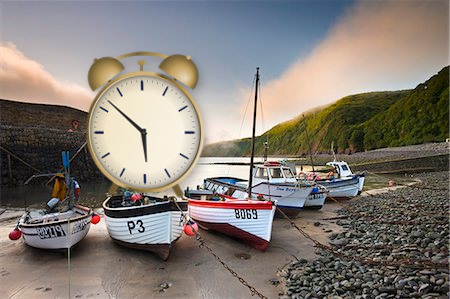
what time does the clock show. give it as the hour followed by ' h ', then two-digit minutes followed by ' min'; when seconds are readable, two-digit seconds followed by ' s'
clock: 5 h 52 min
